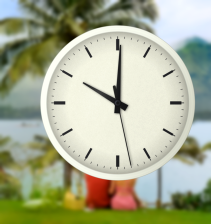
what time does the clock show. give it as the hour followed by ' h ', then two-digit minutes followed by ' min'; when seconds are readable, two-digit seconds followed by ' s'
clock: 10 h 00 min 28 s
